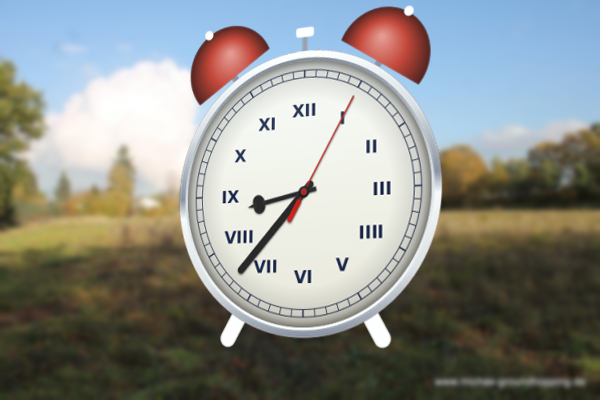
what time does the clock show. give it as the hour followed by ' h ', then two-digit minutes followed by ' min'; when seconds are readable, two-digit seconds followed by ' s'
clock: 8 h 37 min 05 s
